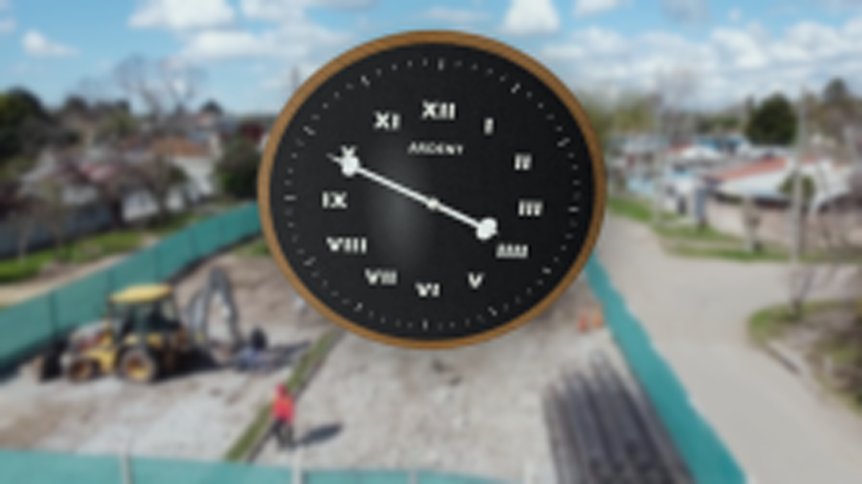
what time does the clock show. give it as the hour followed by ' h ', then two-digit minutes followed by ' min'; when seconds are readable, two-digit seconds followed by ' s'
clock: 3 h 49 min
